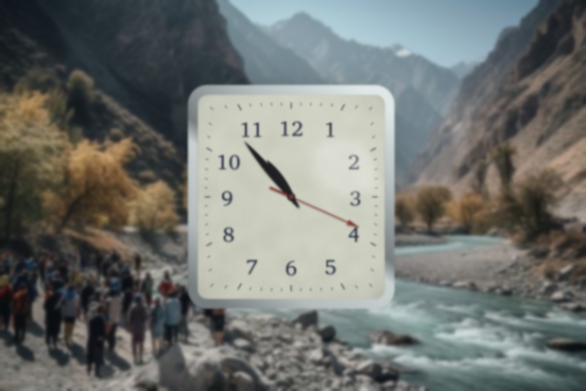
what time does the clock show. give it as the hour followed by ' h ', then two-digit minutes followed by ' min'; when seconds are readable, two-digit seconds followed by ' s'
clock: 10 h 53 min 19 s
